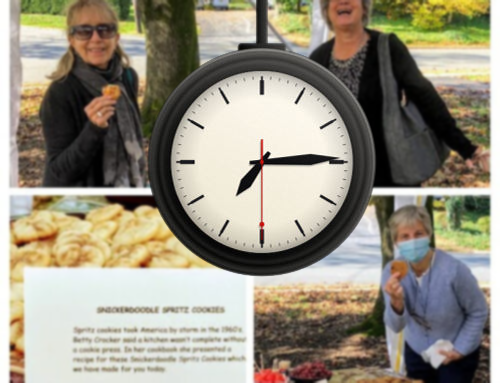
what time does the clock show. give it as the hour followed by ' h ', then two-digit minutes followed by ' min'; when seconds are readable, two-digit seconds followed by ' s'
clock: 7 h 14 min 30 s
